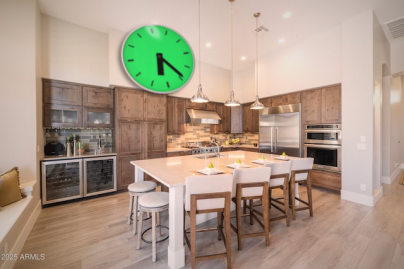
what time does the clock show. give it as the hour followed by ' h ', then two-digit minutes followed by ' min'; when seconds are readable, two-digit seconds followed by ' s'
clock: 6 h 24 min
